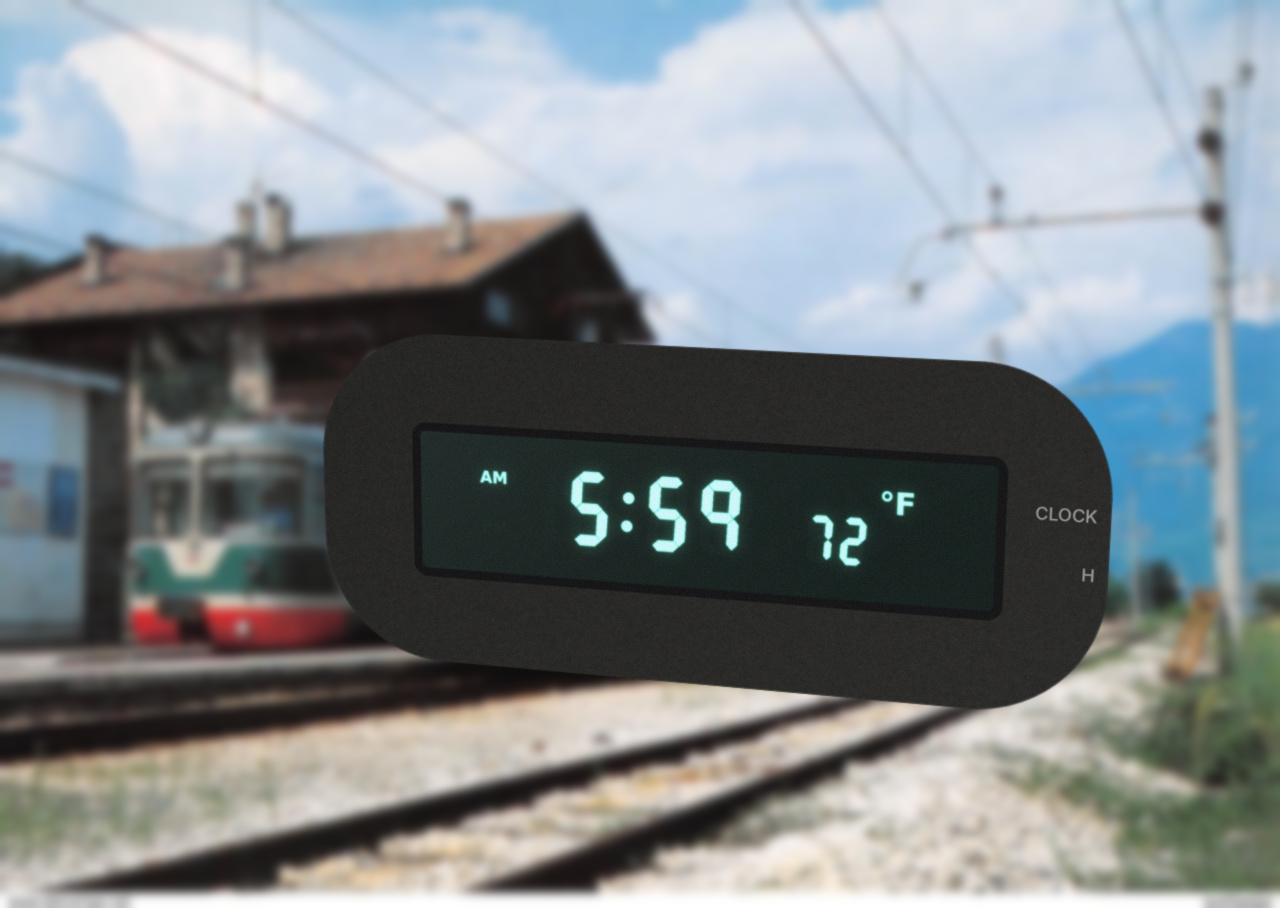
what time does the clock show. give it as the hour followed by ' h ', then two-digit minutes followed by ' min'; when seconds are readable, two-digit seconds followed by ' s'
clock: 5 h 59 min
